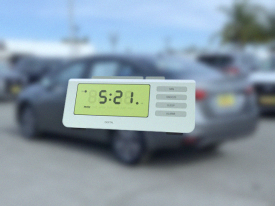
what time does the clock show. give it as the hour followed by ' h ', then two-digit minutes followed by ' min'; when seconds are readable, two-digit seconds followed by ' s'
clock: 5 h 21 min
